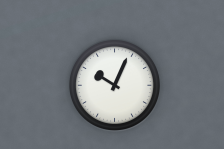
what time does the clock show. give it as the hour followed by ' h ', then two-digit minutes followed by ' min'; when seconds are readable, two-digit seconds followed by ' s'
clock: 10 h 04 min
